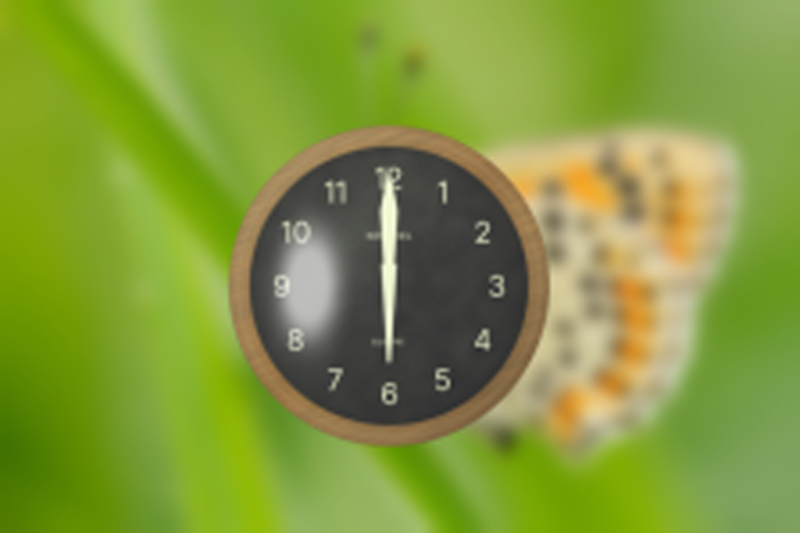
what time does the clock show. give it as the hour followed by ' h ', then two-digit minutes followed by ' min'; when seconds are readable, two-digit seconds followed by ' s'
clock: 6 h 00 min
